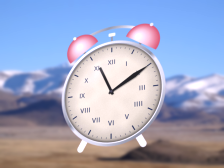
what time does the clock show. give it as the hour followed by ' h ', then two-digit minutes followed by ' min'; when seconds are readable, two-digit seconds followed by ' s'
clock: 11 h 10 min
